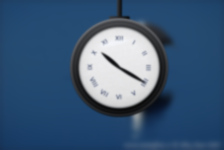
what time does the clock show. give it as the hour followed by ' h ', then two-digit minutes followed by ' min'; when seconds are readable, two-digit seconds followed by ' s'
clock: 10 h 20 min
